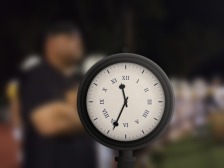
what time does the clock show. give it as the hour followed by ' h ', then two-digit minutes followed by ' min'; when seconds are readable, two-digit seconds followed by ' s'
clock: 11 h 34 min
